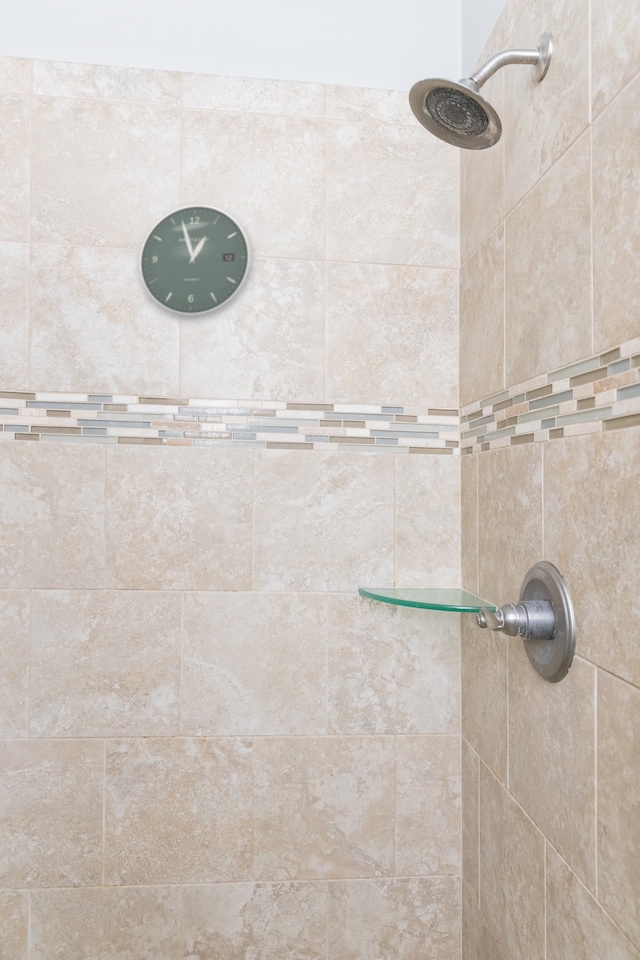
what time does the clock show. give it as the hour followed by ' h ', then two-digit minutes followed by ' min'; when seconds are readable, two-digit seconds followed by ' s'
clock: 12 h 57 min
